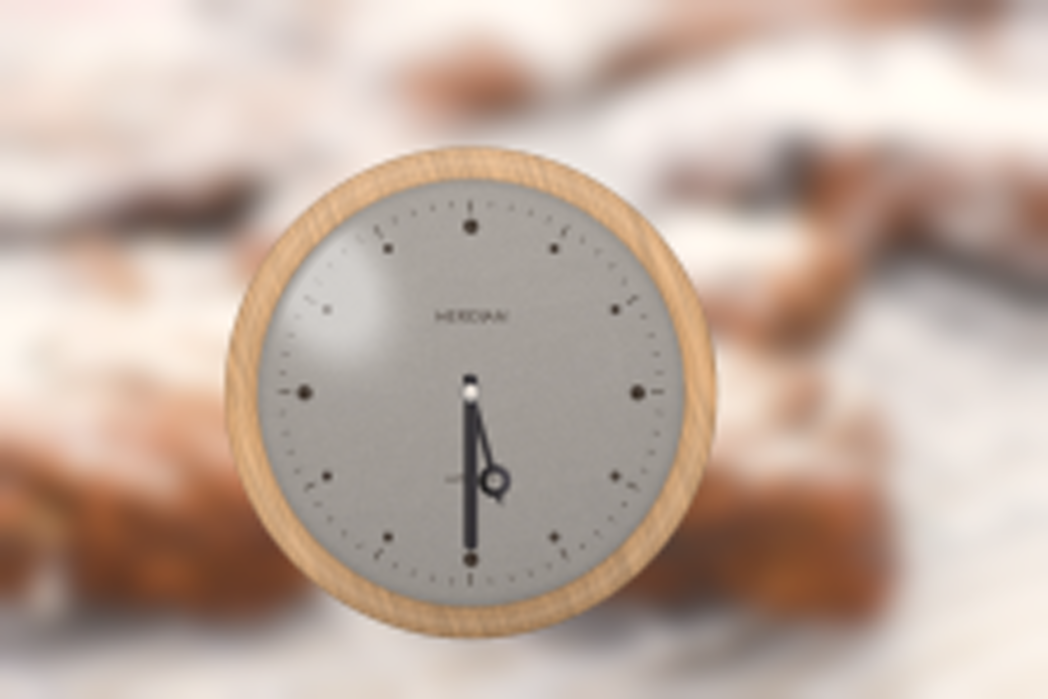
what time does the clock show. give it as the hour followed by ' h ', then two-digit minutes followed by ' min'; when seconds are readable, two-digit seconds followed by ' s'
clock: 5 h 30 min
